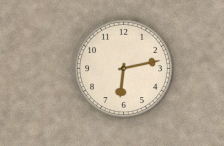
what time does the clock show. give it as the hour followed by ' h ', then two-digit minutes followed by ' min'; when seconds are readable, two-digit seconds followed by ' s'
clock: 6 h 13 min
